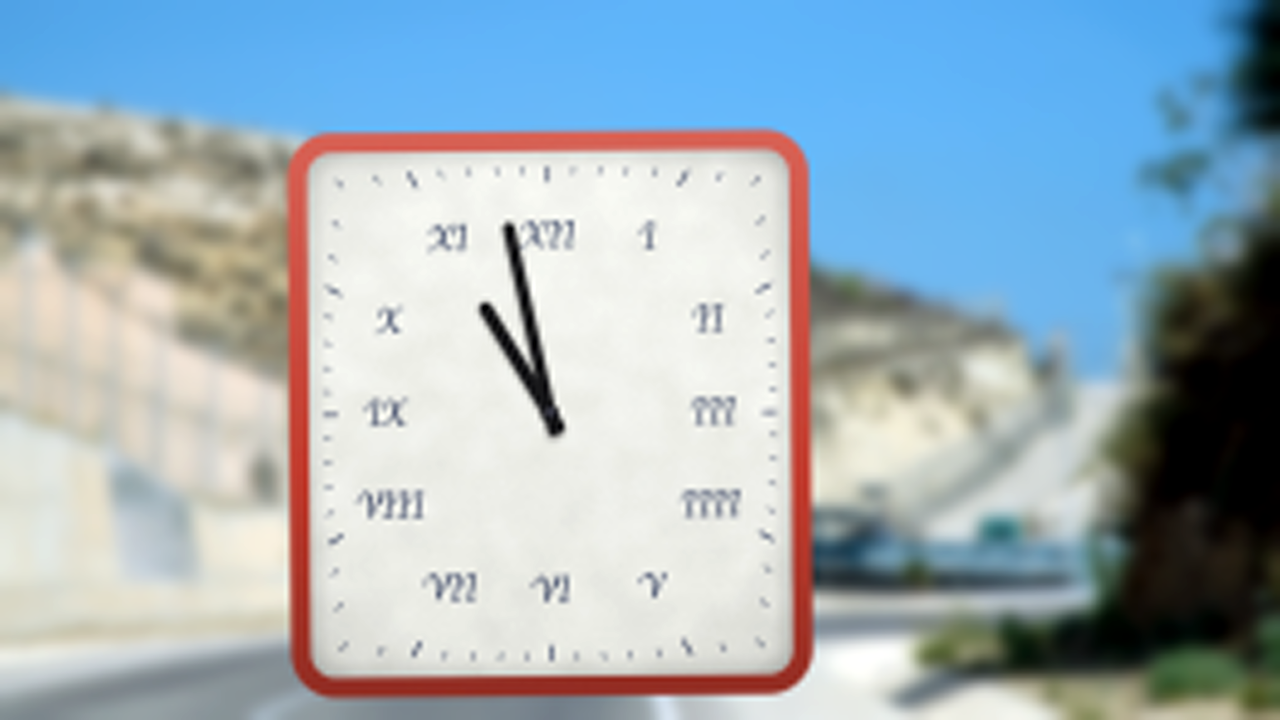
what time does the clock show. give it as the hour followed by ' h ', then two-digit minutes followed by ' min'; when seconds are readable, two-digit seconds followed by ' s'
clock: 10 h 58 min
